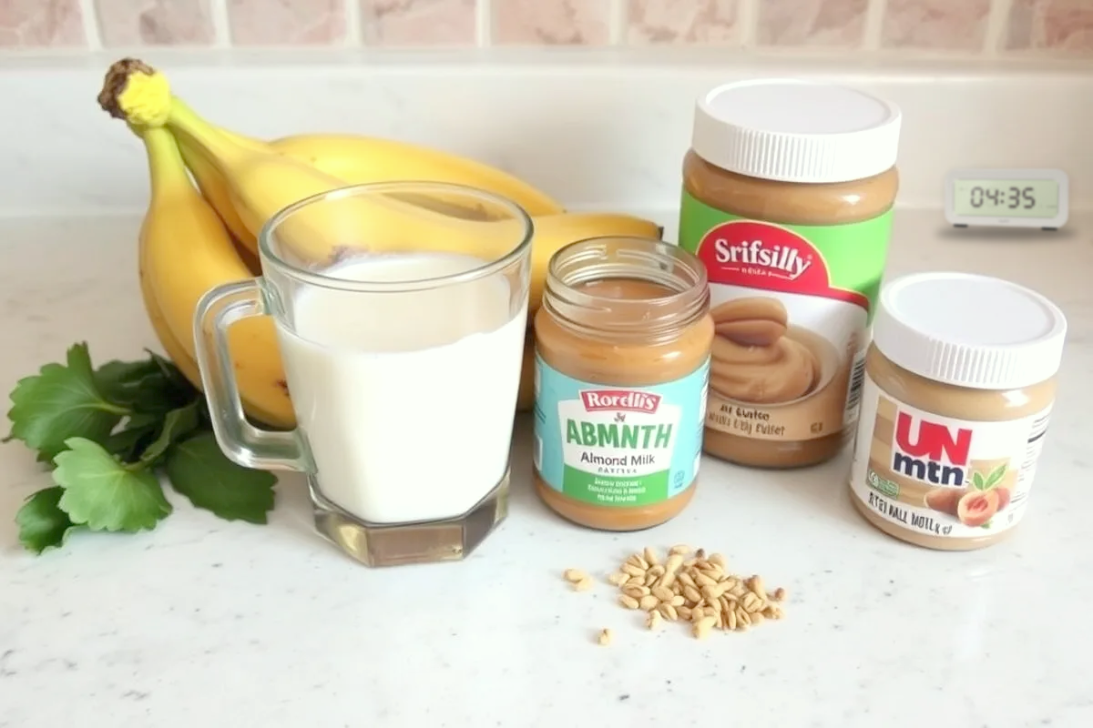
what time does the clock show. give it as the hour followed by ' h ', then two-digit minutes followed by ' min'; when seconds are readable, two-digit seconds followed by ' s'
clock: 4 h 35 min
